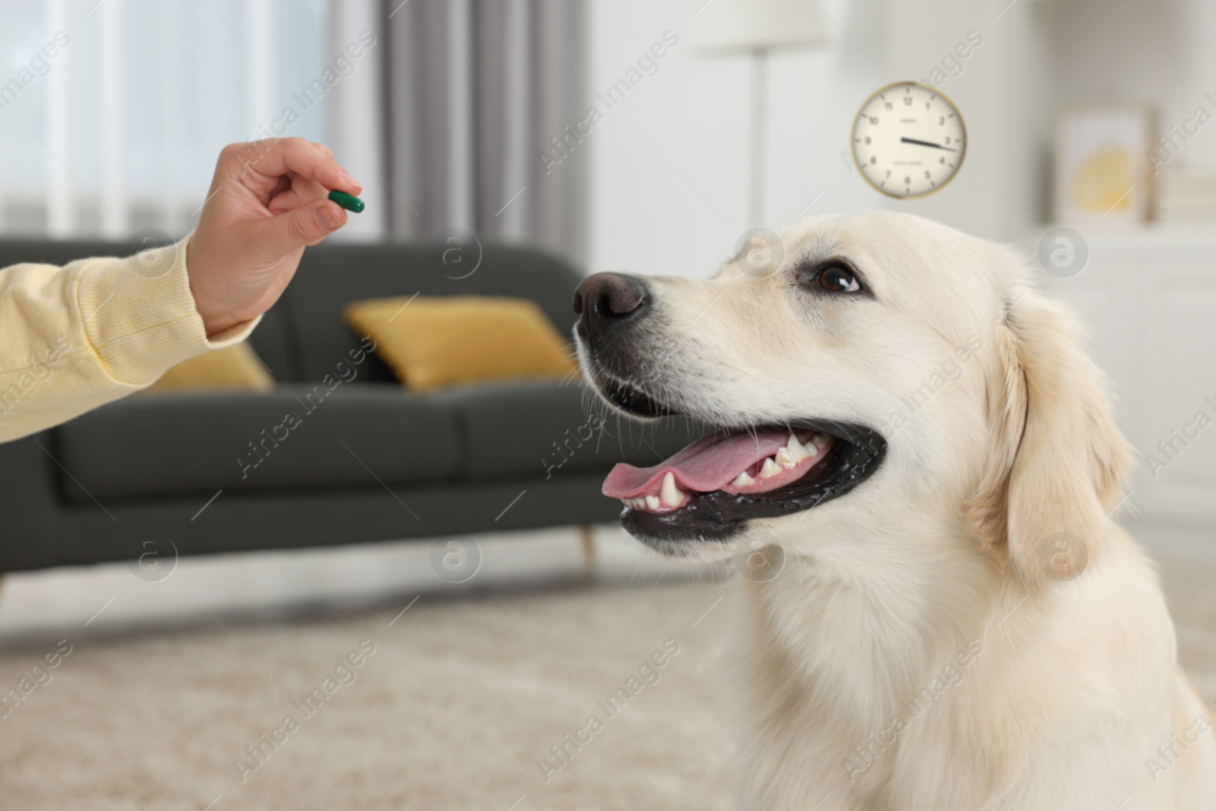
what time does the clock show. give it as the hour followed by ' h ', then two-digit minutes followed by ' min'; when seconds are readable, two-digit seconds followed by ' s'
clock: 3 h 17 min
